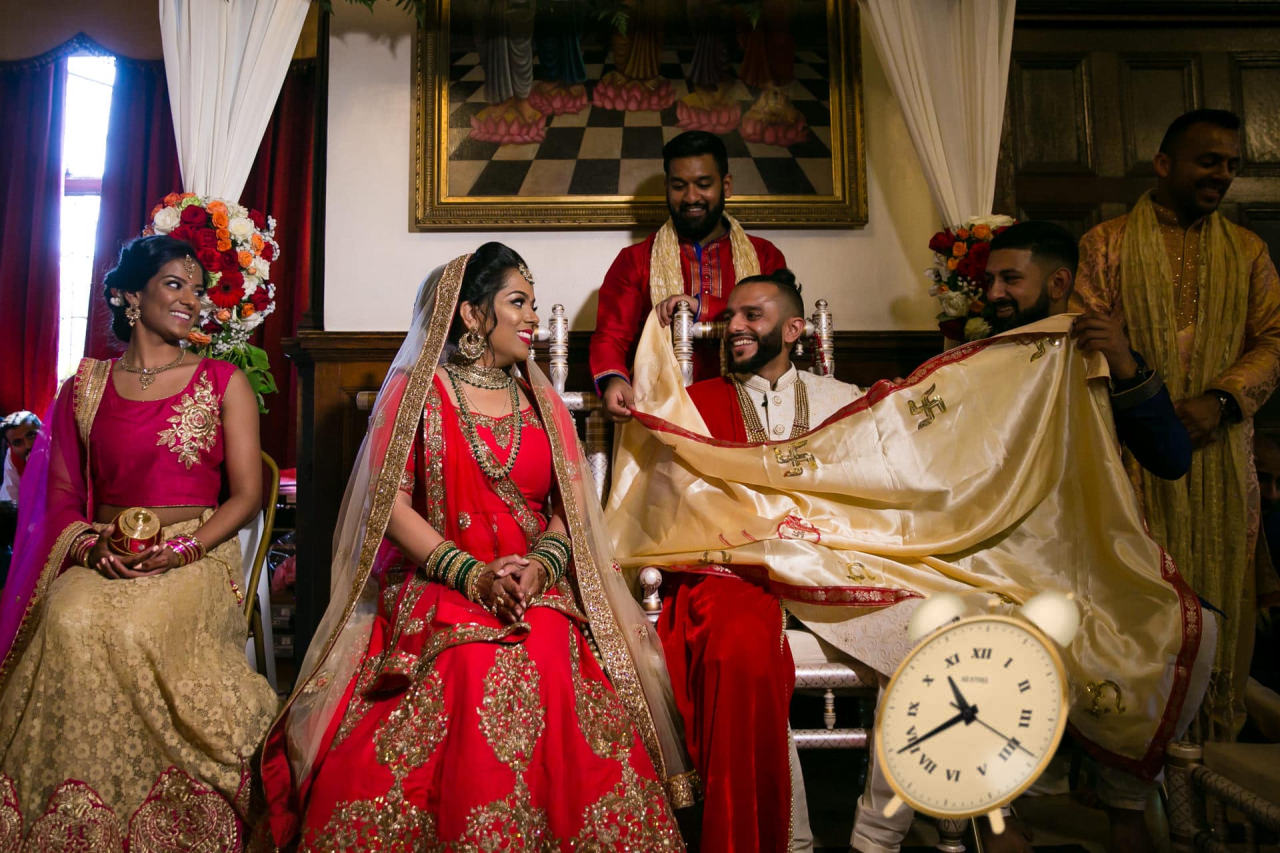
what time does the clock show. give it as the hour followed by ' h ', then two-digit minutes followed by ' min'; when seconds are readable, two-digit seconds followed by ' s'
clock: 10 h 39 min 19 s
